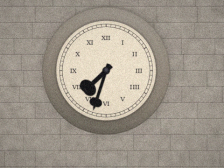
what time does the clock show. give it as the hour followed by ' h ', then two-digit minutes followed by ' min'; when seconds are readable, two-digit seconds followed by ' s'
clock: 7 h 33 min
